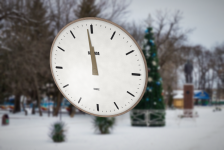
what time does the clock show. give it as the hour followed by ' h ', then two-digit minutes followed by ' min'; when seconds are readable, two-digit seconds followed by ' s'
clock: 11 h 59 min
